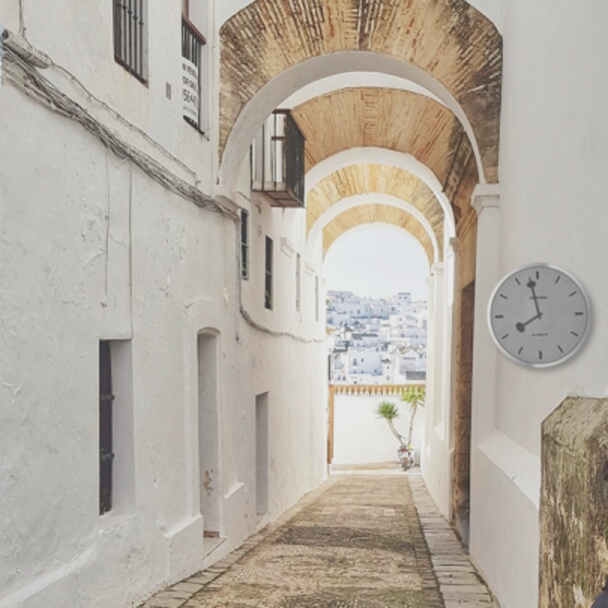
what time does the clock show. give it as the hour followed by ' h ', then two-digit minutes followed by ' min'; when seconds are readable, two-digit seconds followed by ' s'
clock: 7 h 58 min
